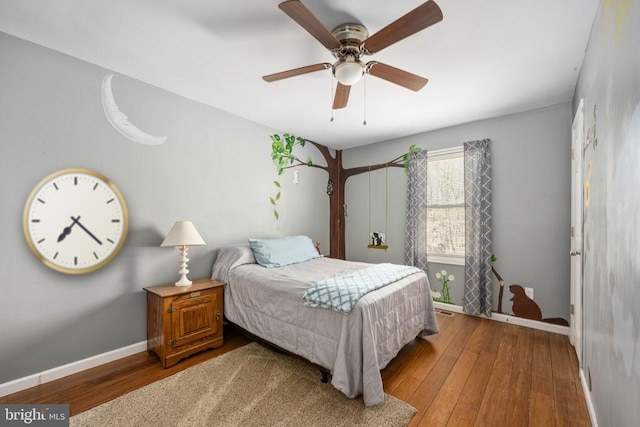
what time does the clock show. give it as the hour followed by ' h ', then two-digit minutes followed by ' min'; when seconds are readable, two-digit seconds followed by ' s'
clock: 7 h 22 min
